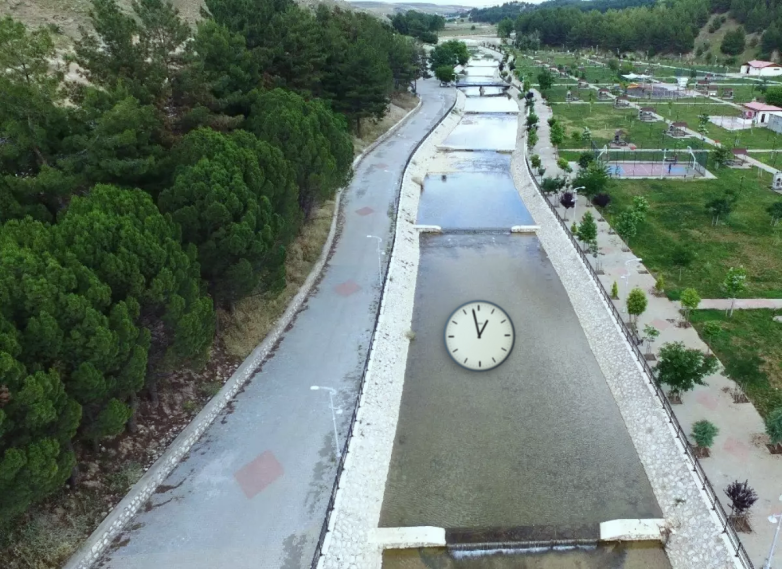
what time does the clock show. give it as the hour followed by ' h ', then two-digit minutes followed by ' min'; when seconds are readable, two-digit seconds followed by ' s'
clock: 12 h 58 min
